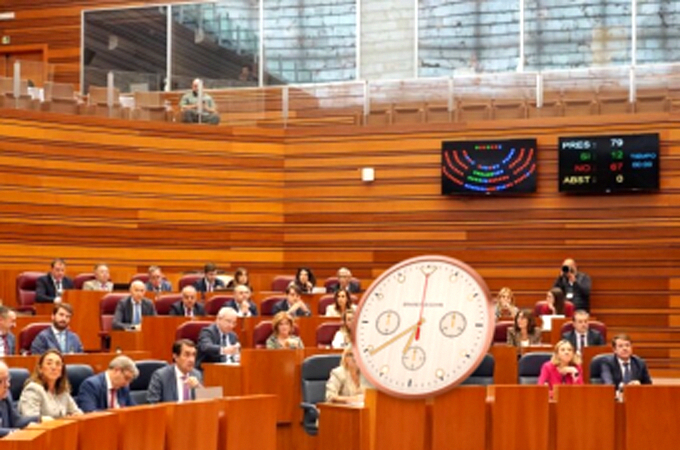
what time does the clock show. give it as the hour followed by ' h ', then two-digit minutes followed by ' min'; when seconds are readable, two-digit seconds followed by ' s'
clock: 6 h 39 min
